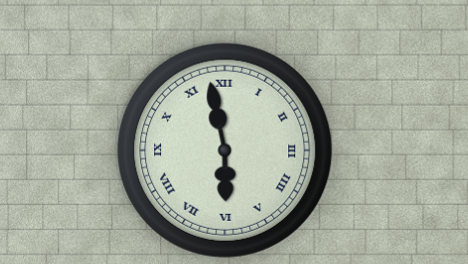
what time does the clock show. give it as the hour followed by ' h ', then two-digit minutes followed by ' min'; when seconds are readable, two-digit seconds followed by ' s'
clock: 5 h 58 min
